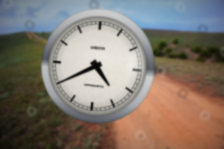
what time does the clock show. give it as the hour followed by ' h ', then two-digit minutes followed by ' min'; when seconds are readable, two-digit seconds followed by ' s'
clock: 4 h 40 min
